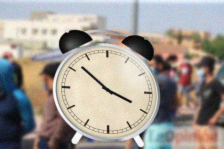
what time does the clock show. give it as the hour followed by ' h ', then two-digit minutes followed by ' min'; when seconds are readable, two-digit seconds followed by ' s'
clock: 3 h 52 min
